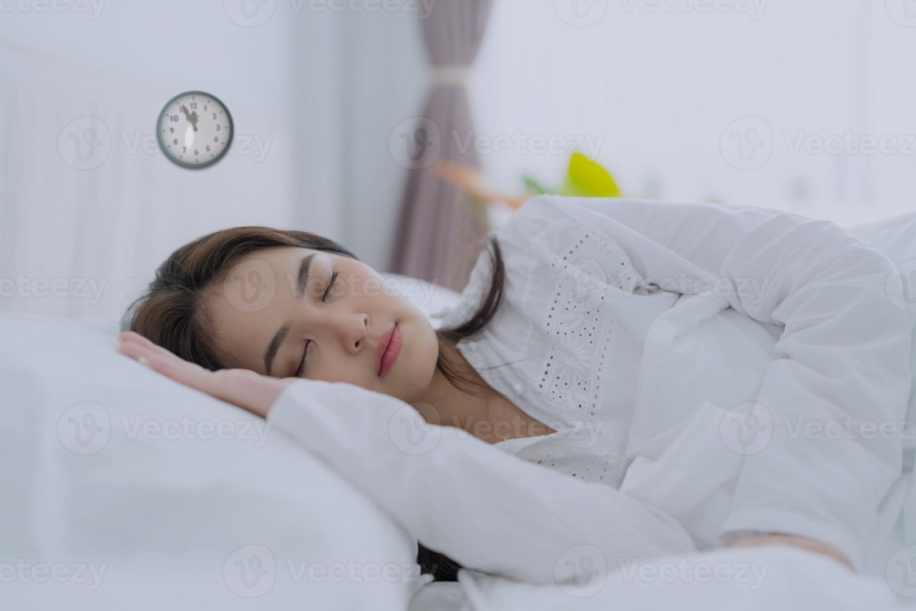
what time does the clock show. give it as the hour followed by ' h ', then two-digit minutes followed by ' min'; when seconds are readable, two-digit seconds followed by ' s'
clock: 11 h 56 min
